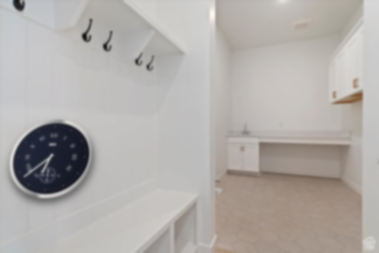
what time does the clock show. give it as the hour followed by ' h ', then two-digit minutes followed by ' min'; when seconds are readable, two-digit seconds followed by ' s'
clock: 6 h 38 min
